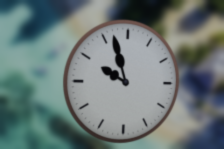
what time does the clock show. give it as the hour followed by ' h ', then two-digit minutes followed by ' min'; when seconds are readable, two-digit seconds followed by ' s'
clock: 9 h 57 min
